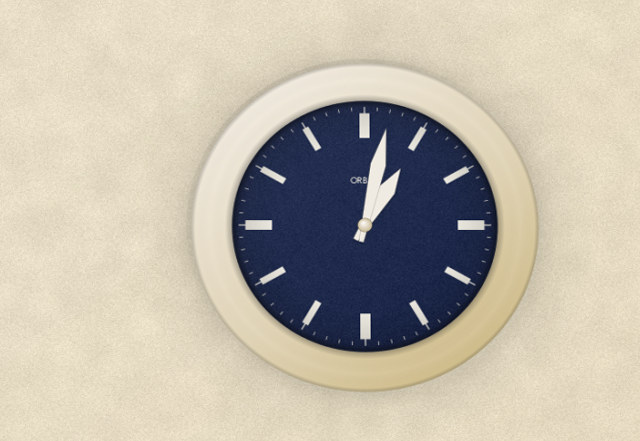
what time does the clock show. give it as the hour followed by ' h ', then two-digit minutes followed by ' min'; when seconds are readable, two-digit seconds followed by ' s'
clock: 1 h 02 min
